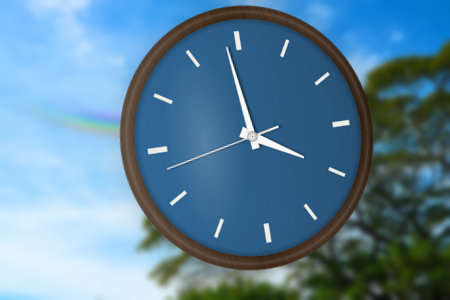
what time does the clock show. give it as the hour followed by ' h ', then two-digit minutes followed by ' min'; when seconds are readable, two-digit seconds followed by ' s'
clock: 3 h 58 min 43 s
